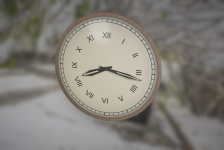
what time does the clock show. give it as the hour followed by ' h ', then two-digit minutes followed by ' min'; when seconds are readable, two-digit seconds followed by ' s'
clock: 8 h 17 min
